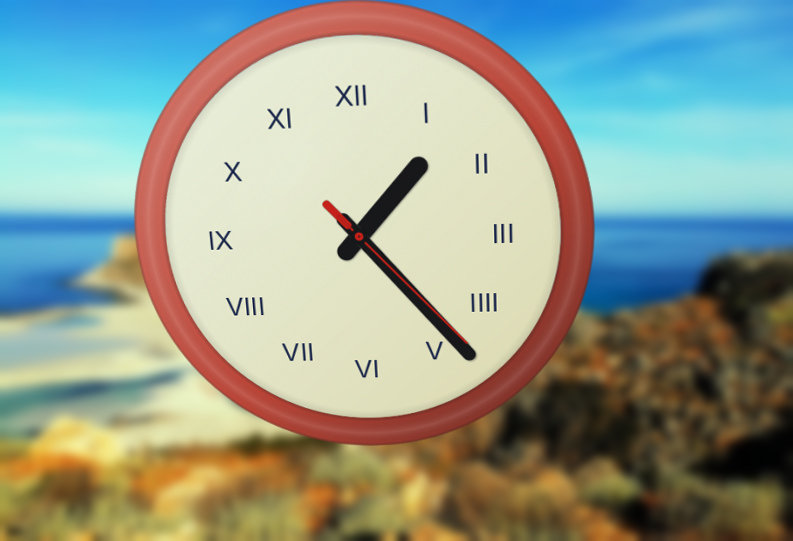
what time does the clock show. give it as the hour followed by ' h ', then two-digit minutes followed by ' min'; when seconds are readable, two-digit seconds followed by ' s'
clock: 1 h 23 min 23 s
